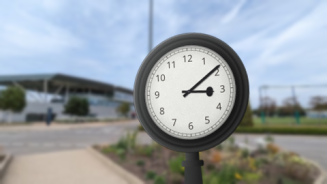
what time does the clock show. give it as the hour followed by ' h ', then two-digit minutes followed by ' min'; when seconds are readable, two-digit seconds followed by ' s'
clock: 3 h 09 min
